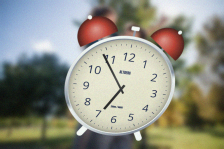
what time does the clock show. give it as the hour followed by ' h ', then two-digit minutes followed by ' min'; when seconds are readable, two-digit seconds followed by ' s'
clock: 6 h 54 min
